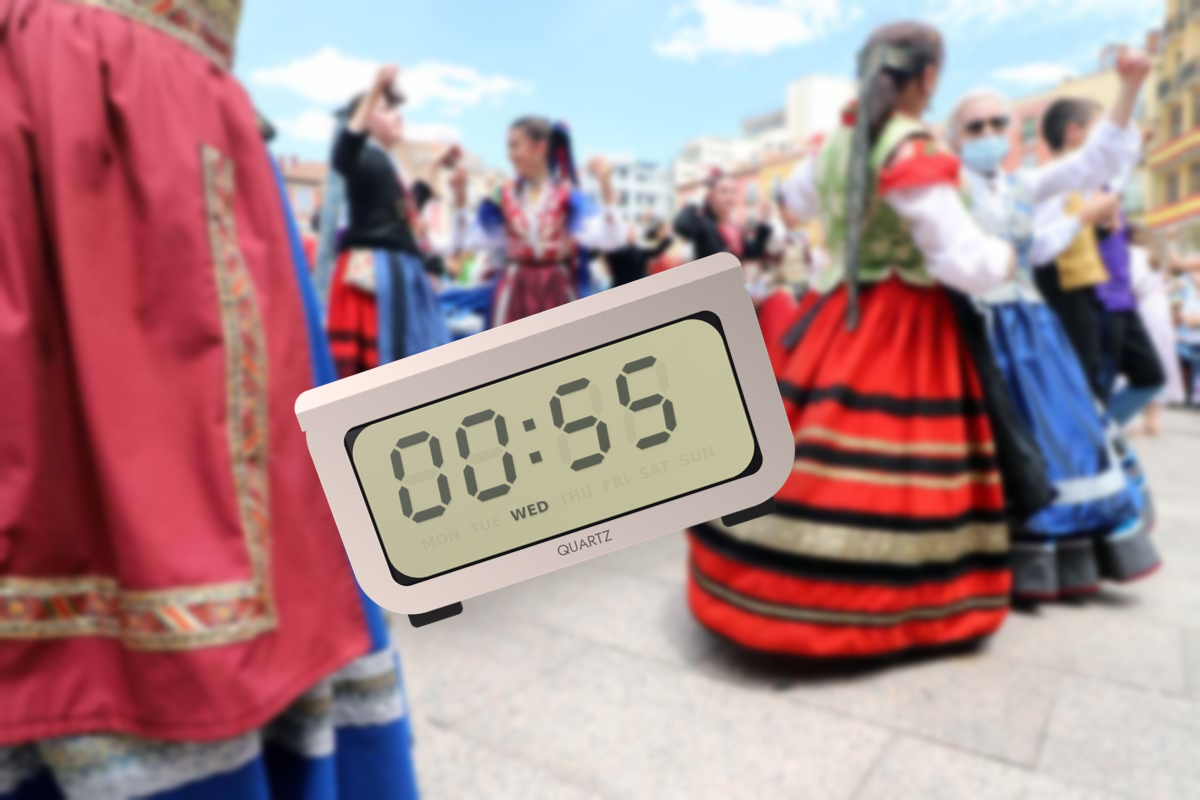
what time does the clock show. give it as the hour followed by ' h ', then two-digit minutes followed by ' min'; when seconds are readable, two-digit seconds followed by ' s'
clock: 0 h 55 min
